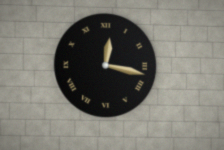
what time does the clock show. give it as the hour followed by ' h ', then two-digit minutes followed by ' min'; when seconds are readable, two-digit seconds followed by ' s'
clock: 12 h 17 min
